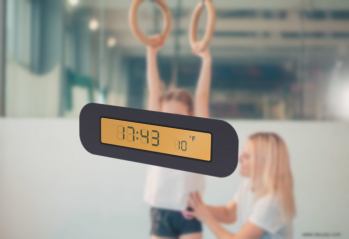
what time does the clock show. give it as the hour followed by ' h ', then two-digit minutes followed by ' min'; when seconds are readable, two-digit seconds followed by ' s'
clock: 17 h 43 min
